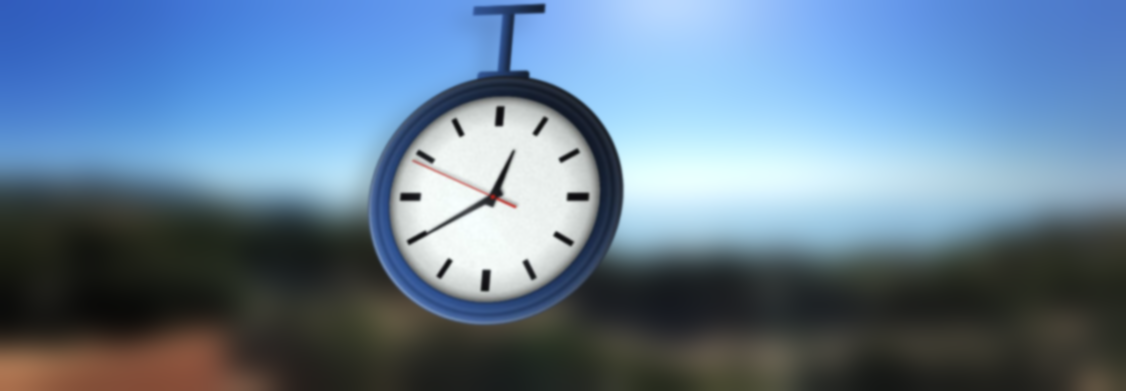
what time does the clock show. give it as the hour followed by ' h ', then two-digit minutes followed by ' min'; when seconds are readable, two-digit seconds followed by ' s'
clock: 12 h 39 min 49 s
